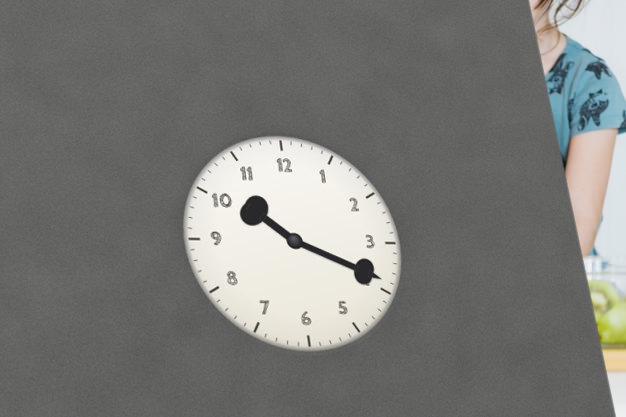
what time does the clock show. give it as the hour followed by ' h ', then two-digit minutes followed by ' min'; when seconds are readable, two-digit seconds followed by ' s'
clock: 10 h 19 min
